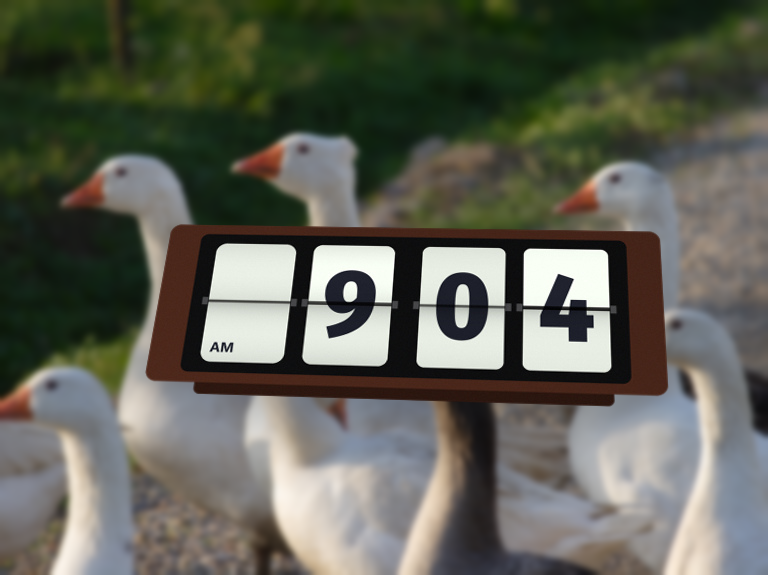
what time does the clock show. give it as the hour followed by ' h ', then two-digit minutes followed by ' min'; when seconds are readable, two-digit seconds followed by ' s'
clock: 9 h 04 min
